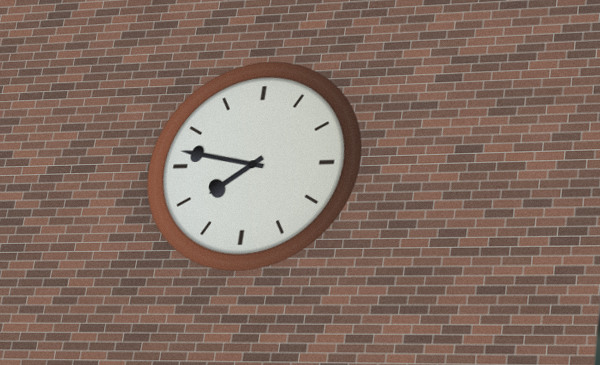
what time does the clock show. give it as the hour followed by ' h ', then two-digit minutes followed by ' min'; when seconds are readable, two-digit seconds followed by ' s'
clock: 7 h 47 min
